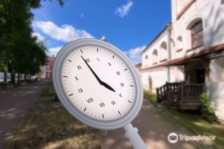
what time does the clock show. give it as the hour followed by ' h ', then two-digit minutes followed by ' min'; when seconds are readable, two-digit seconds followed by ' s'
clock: 4 h 59 min
